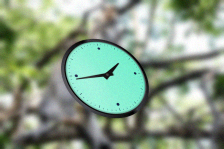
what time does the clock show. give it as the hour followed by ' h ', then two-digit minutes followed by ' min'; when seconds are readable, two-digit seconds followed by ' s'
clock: 1 h 44 min
